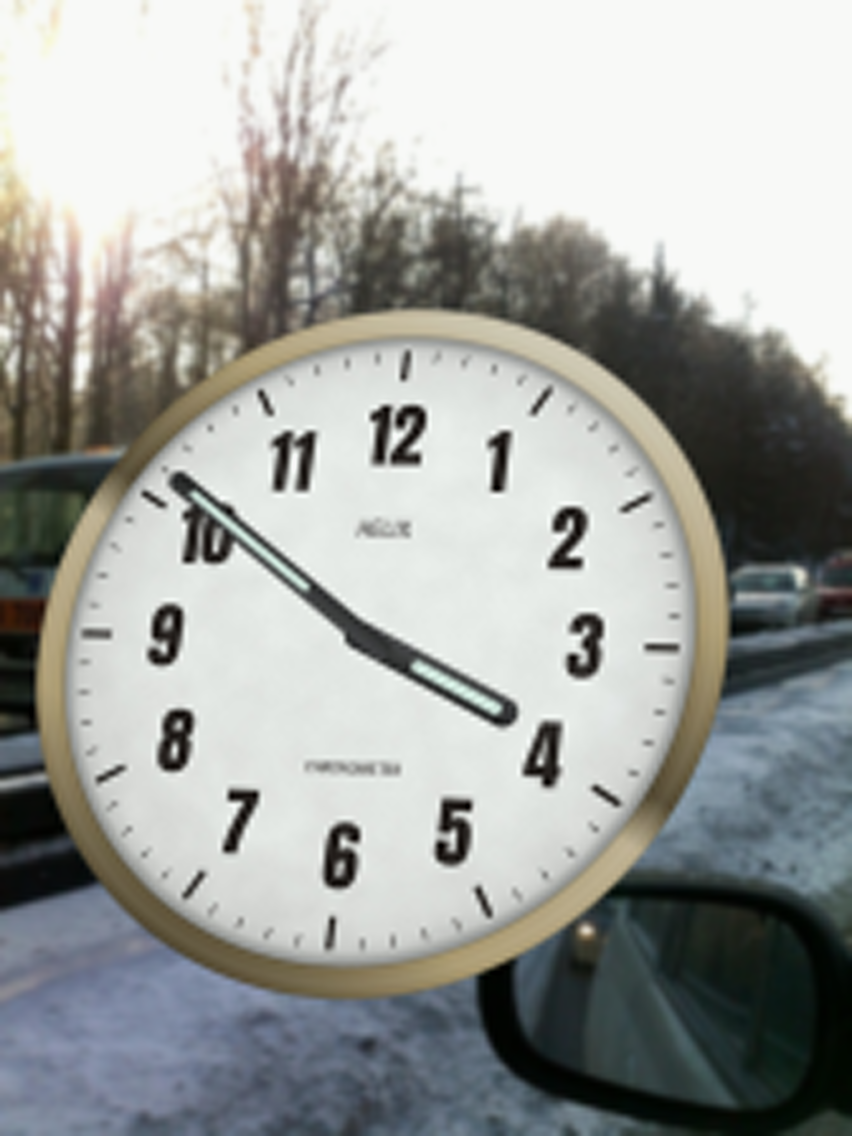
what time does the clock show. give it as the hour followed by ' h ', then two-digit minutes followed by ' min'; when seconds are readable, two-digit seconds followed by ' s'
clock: 3 h 51 min
